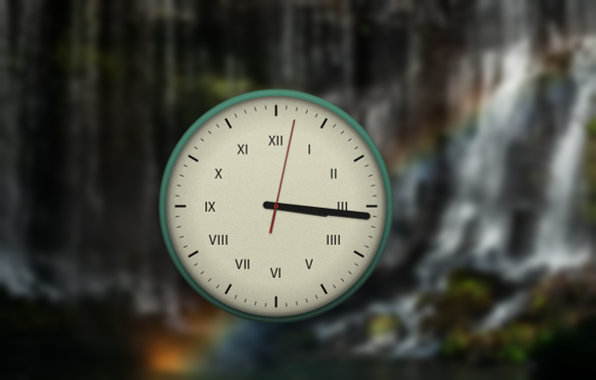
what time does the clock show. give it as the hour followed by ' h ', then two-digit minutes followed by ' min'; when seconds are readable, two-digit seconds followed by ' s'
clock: 3 h 16 min 02 s
